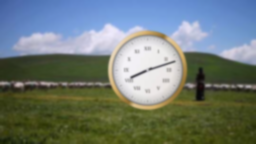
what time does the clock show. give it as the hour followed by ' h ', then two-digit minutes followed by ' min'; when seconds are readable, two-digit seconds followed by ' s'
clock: 8 h 12 min
